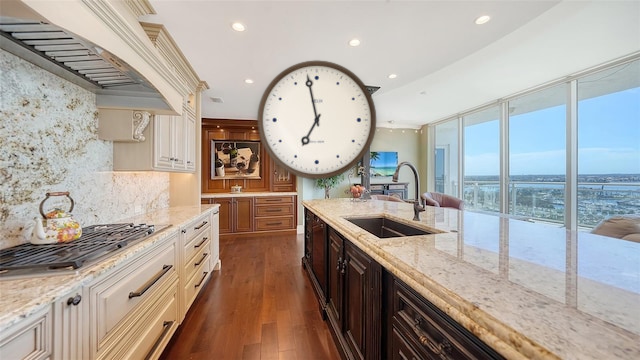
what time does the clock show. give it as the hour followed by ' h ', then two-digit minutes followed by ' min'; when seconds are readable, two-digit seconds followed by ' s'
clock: 6 h 58 min
